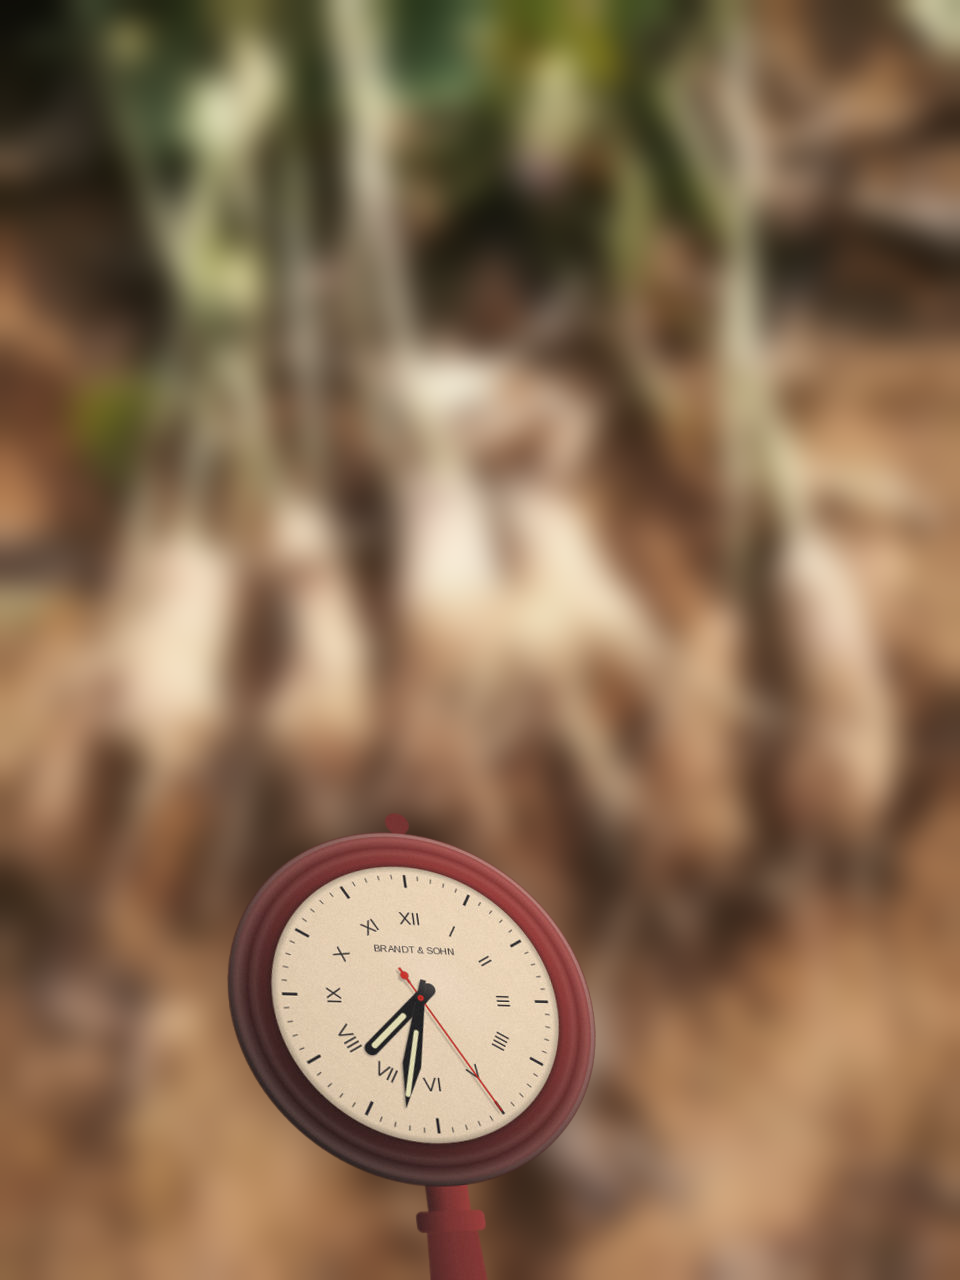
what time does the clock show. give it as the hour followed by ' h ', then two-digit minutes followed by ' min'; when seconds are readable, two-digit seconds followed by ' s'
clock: 7 h 32 min 25 s
